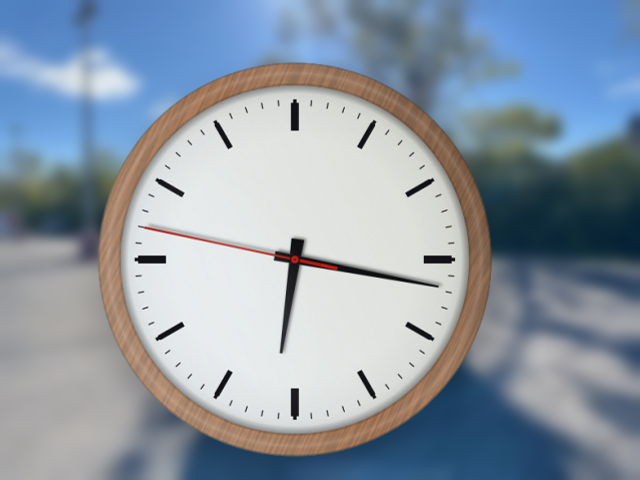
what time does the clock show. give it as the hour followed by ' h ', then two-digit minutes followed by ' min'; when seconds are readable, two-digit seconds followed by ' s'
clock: 6 h 16 min 47 s
